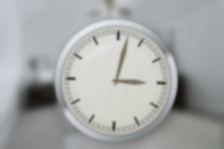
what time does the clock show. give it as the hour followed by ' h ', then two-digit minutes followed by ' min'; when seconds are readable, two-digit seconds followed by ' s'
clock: 3 h 02 min
